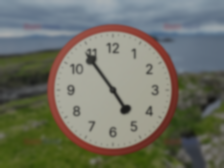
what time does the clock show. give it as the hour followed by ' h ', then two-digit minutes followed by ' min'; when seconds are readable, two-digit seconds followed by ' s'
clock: 4 h 54 min
